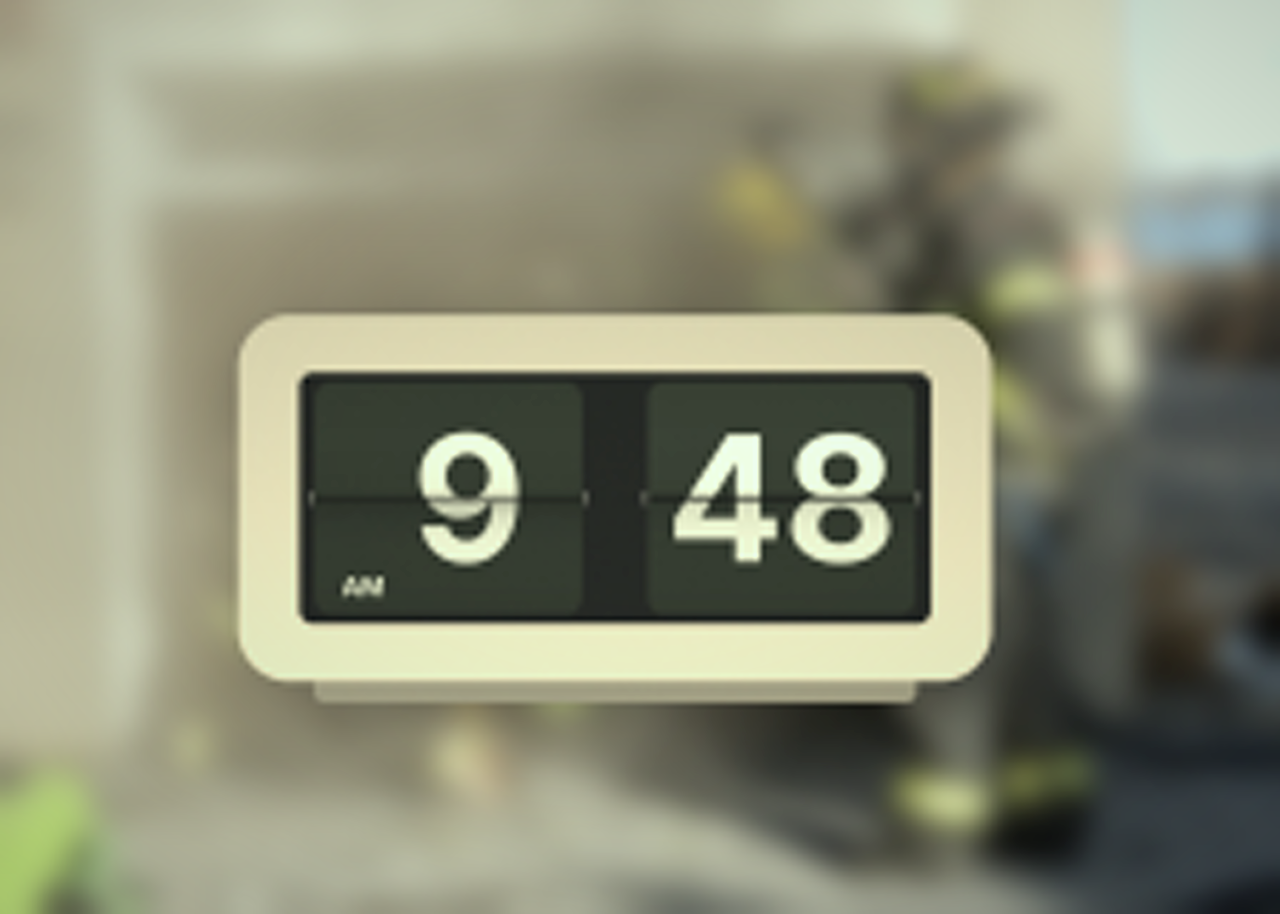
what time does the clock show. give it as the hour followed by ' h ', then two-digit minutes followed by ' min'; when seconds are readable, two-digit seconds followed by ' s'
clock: 9 h 48 min
